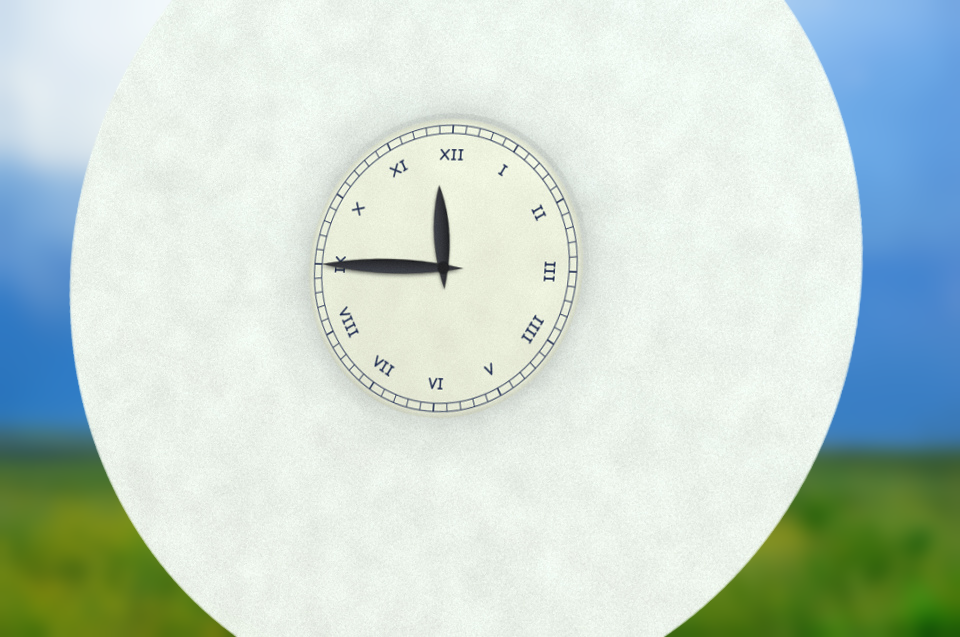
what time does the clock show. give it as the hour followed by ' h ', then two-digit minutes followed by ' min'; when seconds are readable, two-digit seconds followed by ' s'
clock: 11 h 45 min
